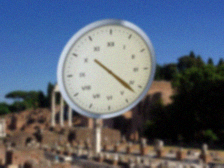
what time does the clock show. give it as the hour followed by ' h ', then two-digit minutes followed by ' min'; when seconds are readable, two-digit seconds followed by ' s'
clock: 10 h 22 min
